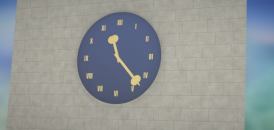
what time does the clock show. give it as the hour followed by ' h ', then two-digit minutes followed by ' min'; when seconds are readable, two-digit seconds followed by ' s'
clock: 11 h 23 min
